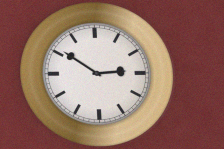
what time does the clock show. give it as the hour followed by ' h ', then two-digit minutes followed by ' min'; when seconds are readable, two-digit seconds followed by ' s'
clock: 2 h 51 min
